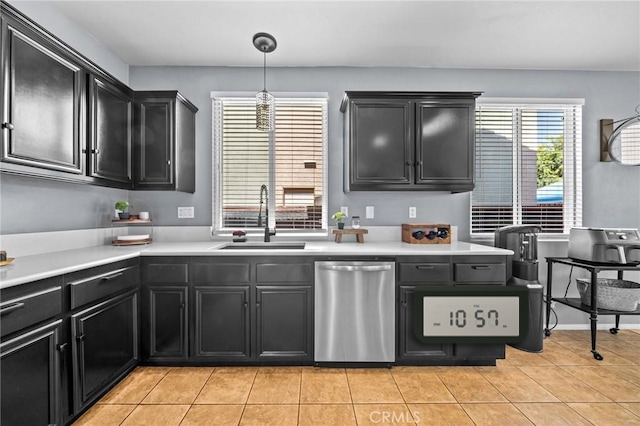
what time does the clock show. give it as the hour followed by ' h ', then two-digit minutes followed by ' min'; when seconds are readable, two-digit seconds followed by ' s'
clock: 10 h 57 min
